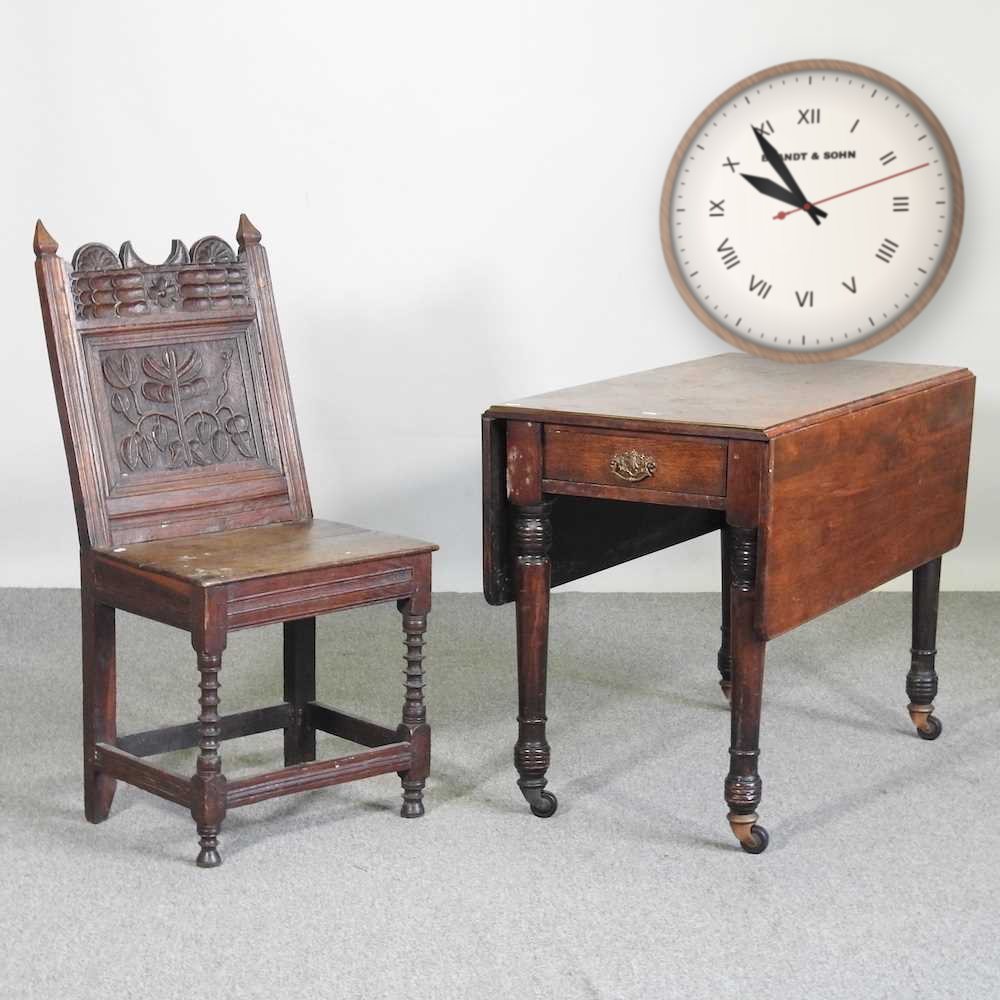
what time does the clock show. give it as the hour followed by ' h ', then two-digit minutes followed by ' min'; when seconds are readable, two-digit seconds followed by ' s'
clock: 9 h 54 min 12 s
